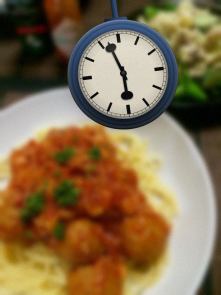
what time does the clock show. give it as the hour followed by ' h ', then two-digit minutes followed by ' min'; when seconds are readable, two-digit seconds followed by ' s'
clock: 5 h 57 min
